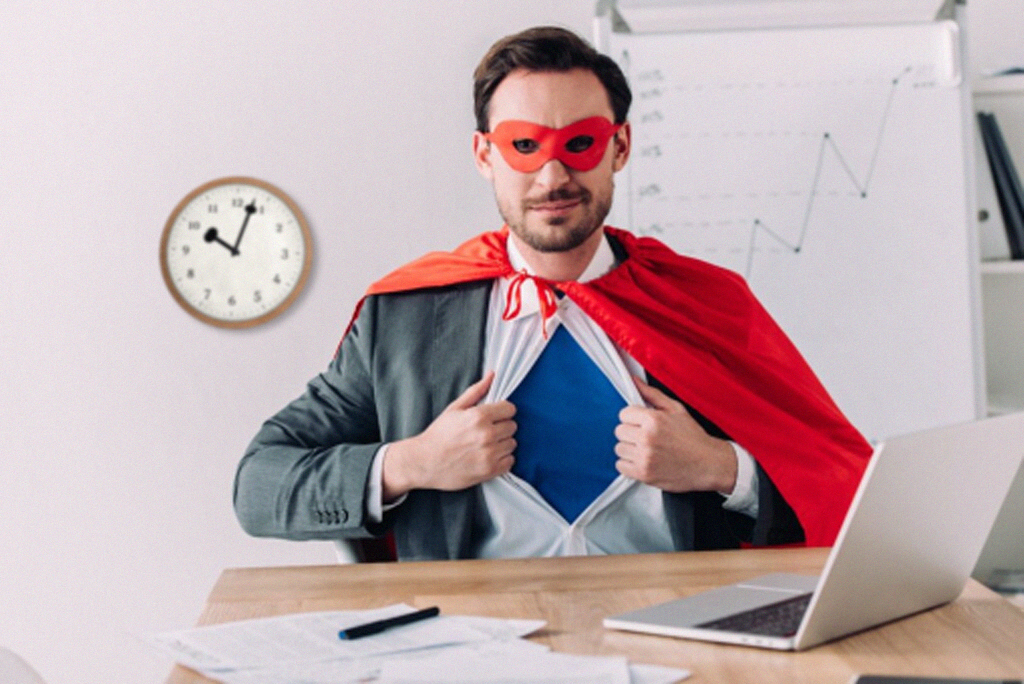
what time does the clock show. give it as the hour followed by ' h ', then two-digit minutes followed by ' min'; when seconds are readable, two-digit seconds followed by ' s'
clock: 10 h 03 min
